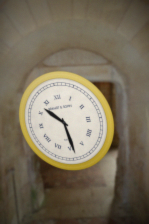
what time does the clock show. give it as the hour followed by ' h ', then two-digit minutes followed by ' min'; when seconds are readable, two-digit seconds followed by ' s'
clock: 10 h 29 min
